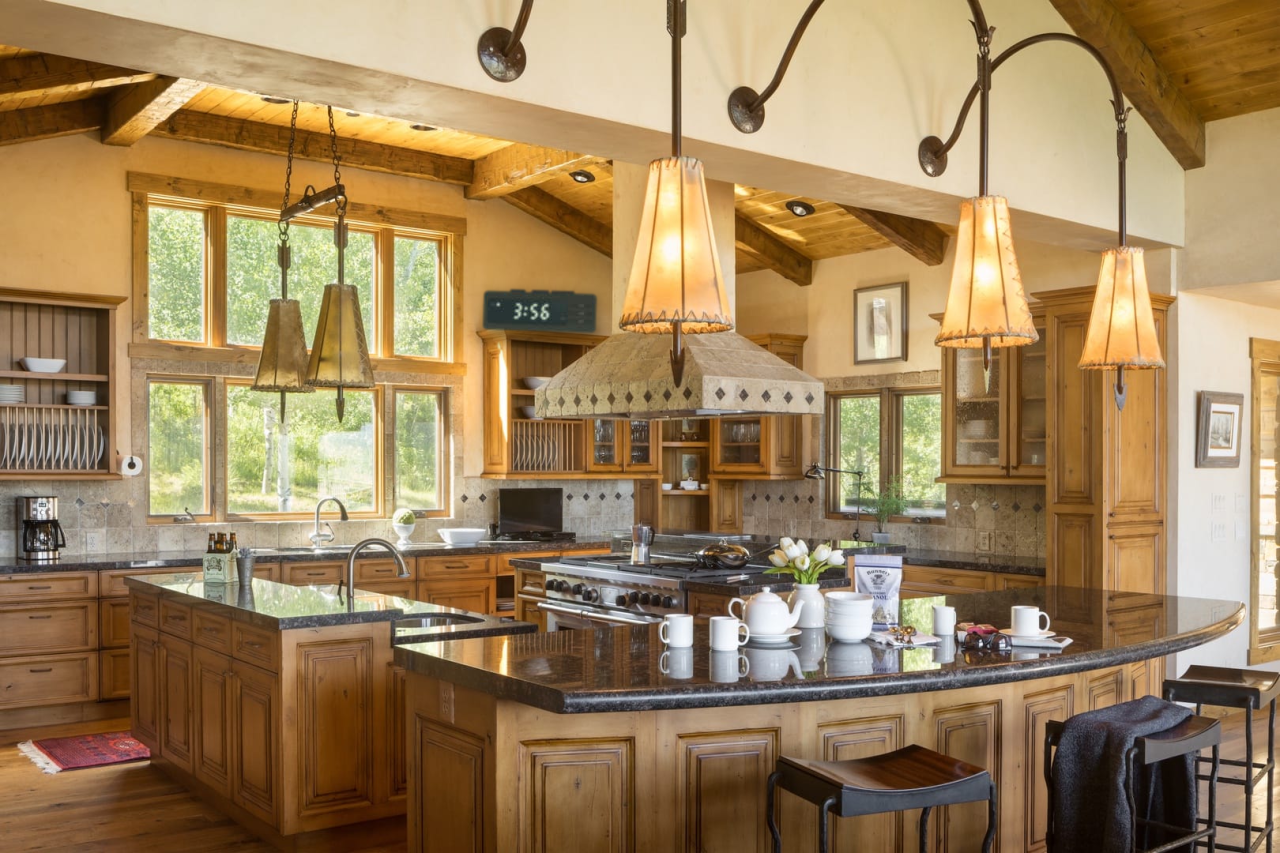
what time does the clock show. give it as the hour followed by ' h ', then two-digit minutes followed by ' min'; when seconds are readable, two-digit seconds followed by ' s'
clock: 3 h 56 min
